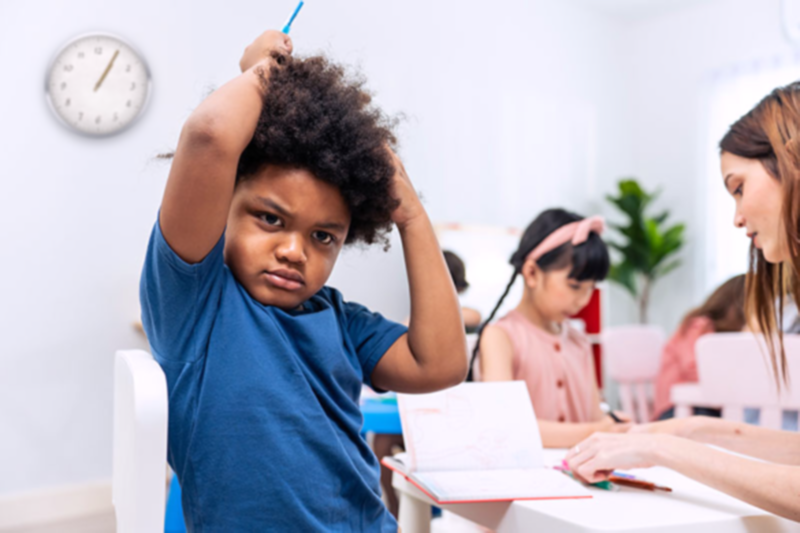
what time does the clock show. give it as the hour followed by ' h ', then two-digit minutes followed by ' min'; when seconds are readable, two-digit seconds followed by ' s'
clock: 1 h 05 min
